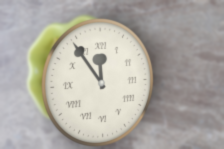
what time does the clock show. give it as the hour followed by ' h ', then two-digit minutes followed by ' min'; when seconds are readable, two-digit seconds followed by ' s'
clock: 11 h 54 min
